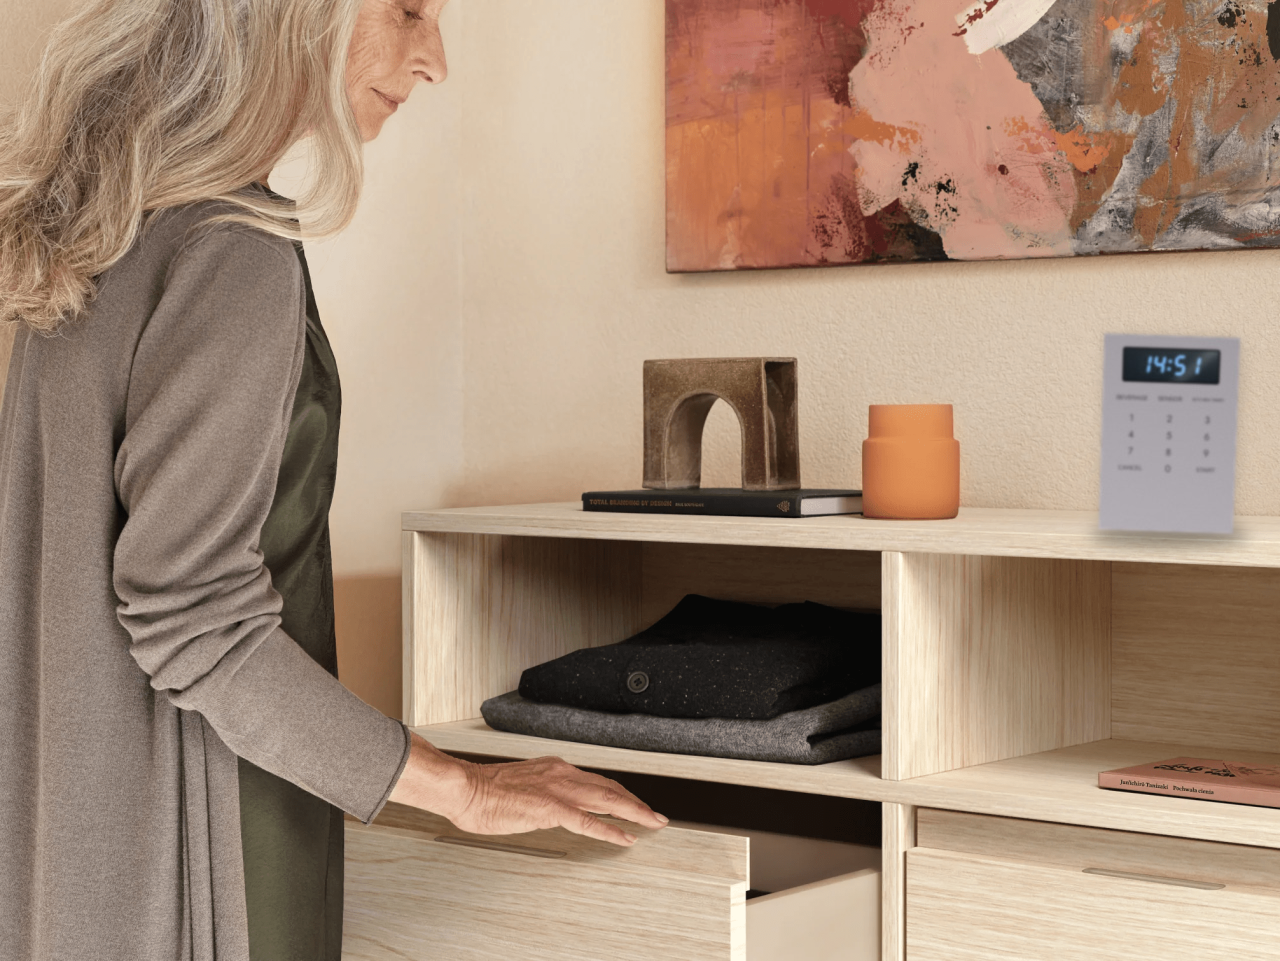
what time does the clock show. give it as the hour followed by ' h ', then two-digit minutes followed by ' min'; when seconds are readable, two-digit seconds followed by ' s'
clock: 14 h 51 min
